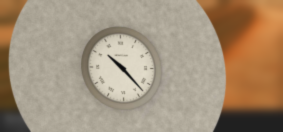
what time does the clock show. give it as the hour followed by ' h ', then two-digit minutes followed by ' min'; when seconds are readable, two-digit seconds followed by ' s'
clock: 10 h 23 min
